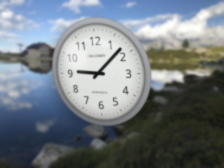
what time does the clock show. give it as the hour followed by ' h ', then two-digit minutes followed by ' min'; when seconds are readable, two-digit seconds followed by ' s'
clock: 9 h 08 min
